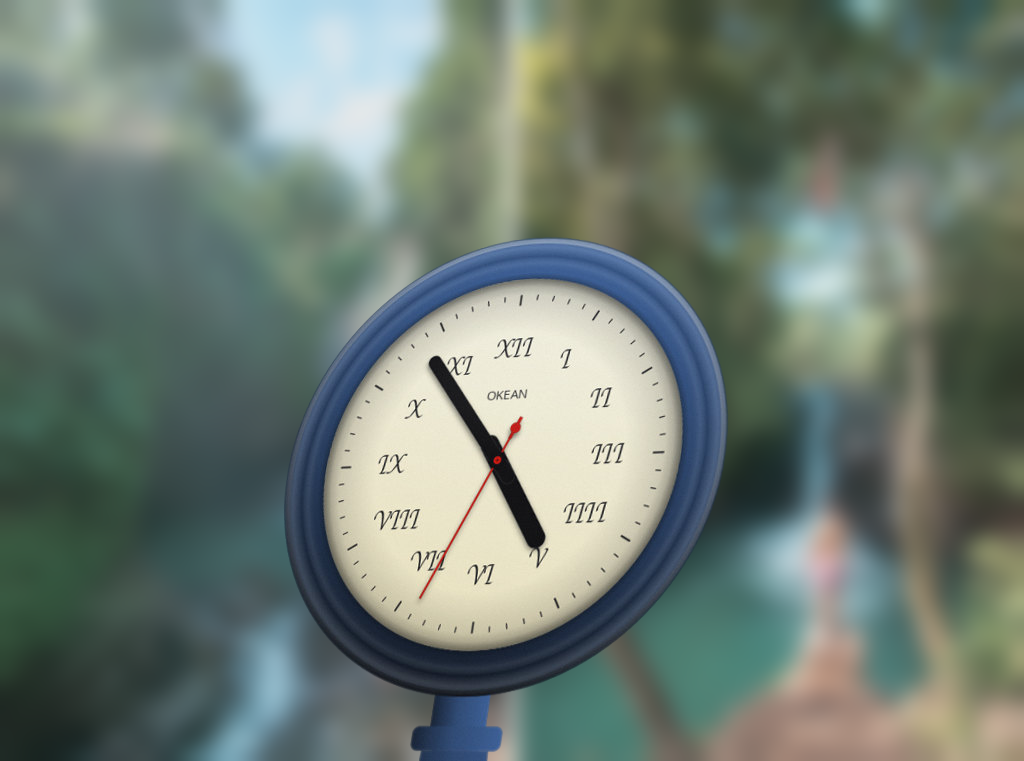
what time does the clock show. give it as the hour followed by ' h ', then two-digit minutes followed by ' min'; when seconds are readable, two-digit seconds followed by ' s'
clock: 4 h 53 min 34 s
